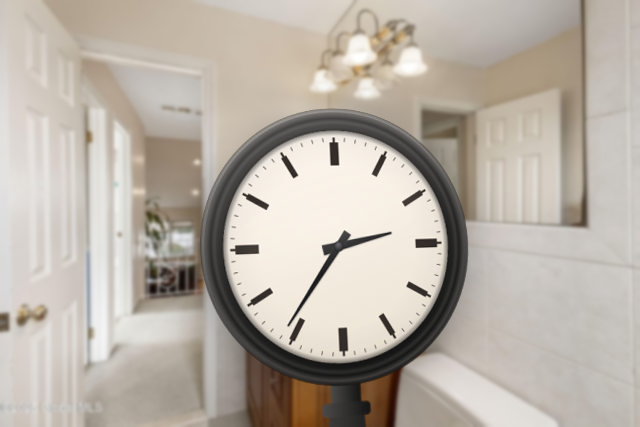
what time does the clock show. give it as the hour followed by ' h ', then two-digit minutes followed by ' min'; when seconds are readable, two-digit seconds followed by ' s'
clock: 2 h 36 min
